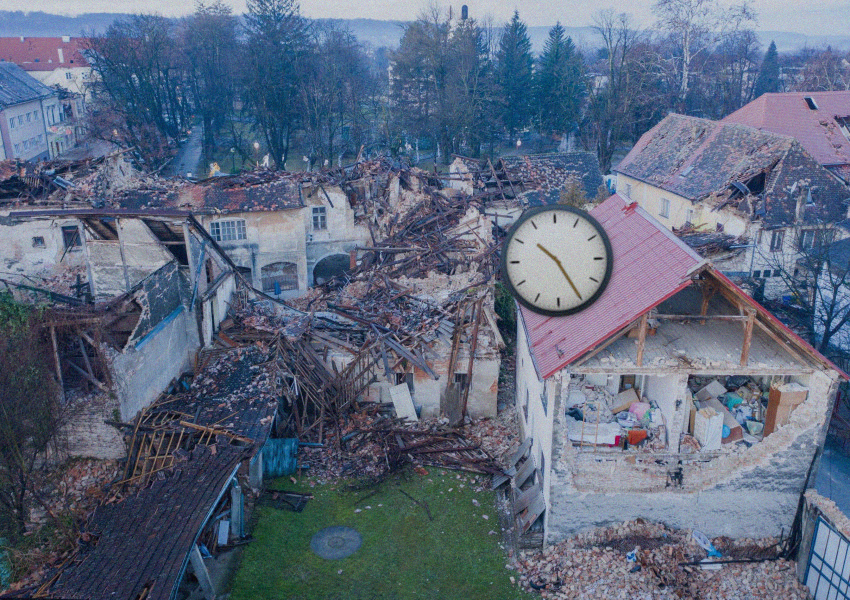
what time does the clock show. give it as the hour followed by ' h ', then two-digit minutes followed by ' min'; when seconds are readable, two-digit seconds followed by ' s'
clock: 10 h 25 min
